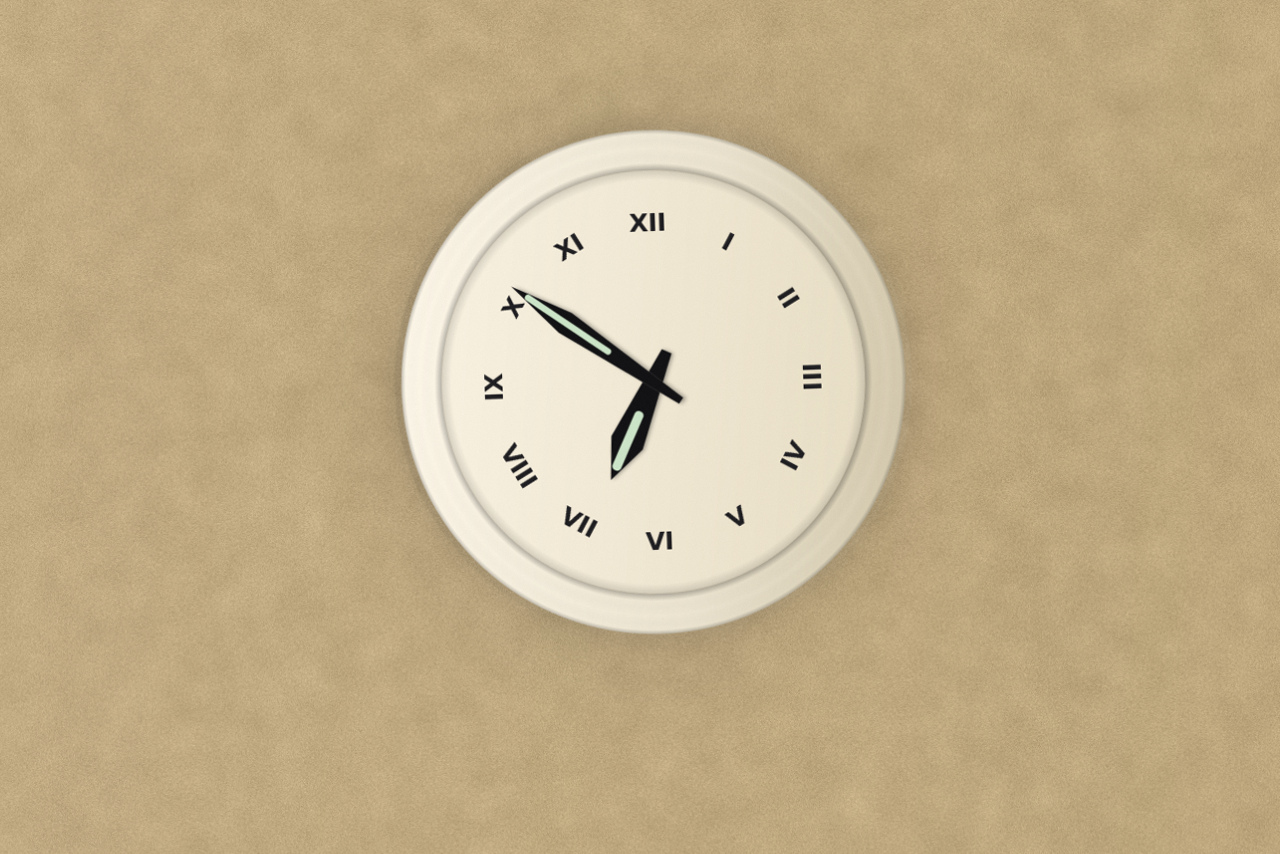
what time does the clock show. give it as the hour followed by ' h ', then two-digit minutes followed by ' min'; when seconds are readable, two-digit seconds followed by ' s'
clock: 6 h 51 min
